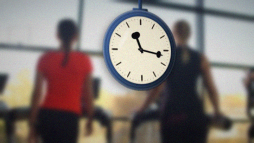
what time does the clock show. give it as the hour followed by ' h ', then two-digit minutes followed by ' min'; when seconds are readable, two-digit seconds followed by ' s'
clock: 11 h 17 min
